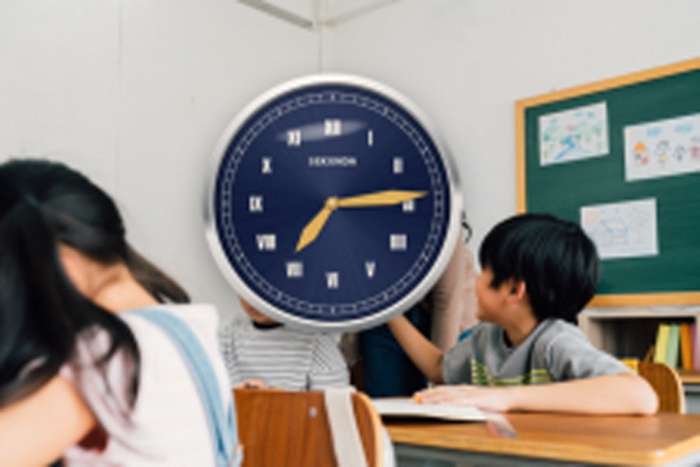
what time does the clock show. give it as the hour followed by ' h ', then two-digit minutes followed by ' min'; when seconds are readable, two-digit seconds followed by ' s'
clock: 7 h 14 min
